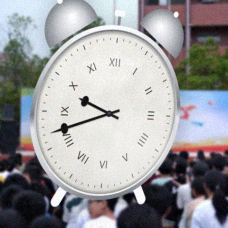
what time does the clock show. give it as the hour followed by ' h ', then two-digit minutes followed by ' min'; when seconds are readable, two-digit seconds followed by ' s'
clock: 9 h 42 min
